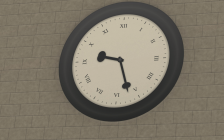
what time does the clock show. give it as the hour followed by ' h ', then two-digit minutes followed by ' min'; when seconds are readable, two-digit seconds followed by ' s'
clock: 9 h 27 min
